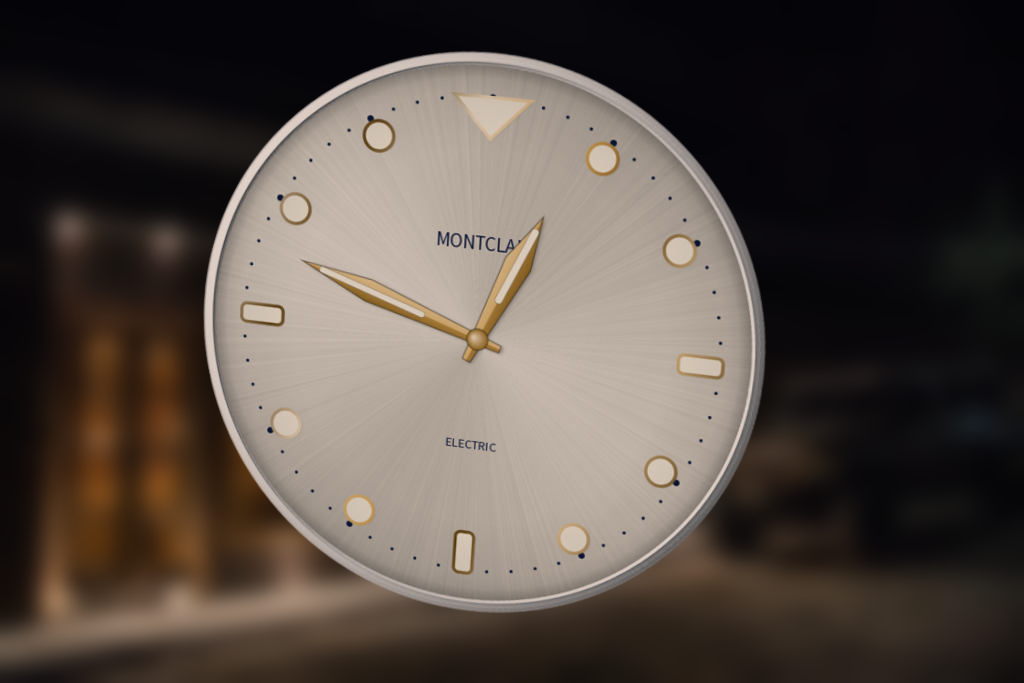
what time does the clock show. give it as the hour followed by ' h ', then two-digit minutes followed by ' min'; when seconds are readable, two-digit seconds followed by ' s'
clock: 12 h 48 min
